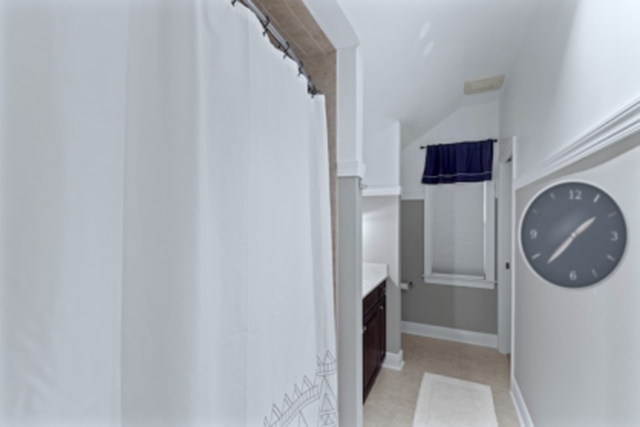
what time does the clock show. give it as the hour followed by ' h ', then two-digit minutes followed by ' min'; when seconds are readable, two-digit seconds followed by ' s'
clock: 1 h 37 min
